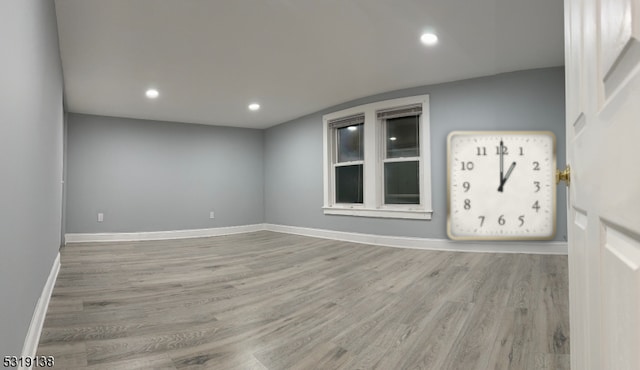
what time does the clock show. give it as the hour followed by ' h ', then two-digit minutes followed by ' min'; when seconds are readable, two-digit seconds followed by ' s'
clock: 1 h 00 min
